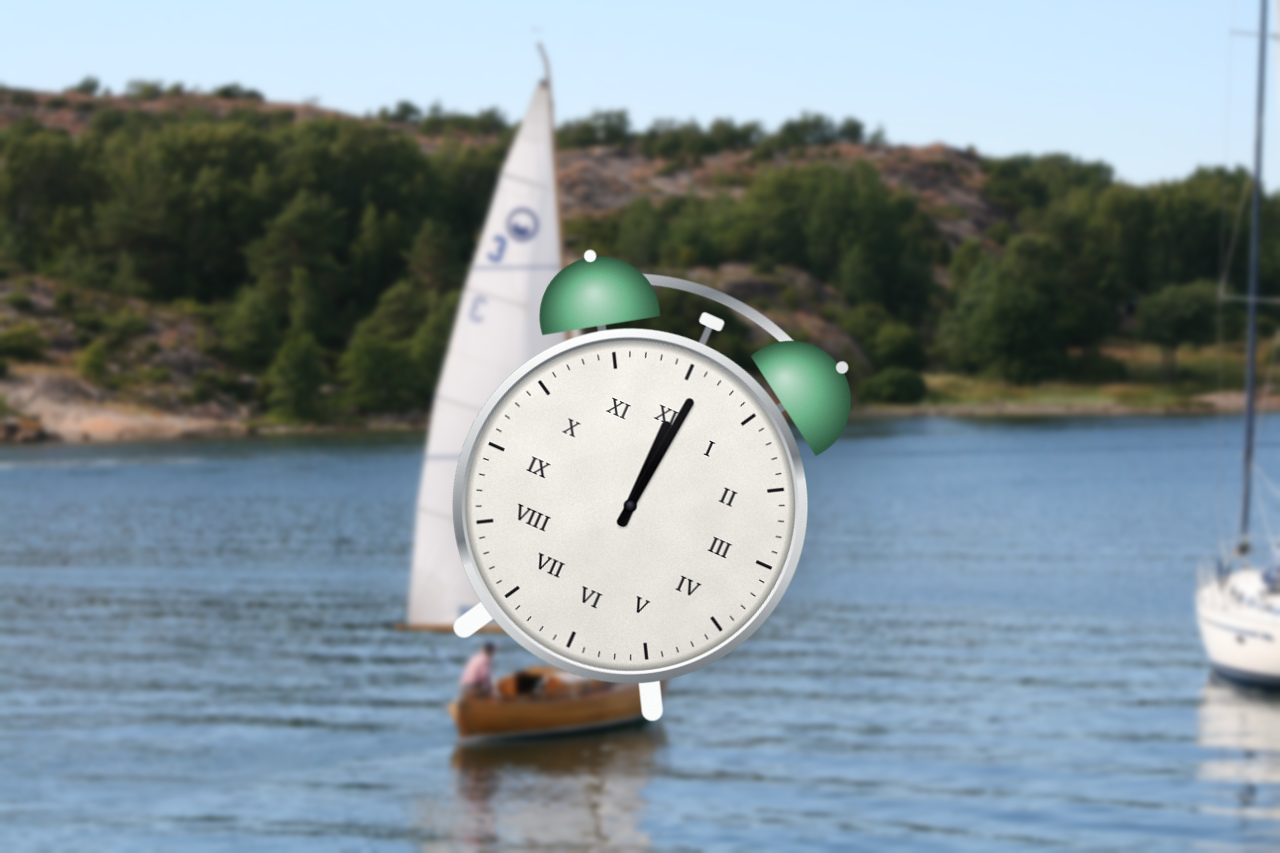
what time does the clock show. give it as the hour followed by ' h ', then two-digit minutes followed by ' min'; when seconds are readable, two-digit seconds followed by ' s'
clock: 12 h 01 min
